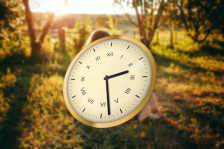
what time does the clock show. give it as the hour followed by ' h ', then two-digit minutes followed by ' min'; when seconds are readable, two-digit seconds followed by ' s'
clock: 2 h 28 min
